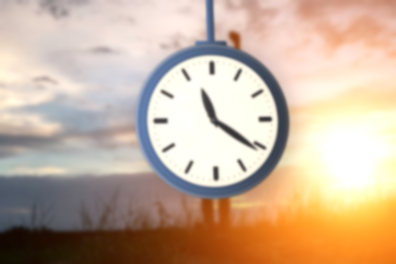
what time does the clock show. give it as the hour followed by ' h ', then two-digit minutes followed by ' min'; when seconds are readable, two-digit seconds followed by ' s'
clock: 11 h 21 min
